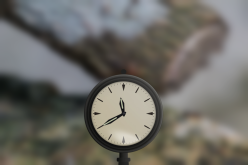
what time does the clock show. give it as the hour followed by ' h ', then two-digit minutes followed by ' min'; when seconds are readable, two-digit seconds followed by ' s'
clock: 11 h 40 min
